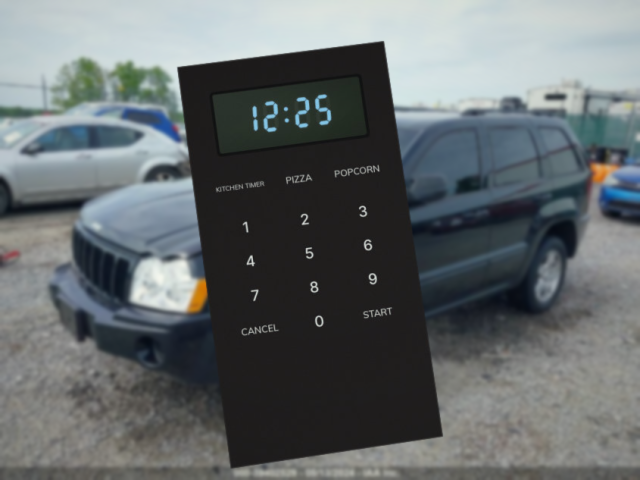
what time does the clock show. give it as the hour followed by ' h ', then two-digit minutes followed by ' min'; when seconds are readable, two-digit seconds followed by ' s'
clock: 12 h 25 min
